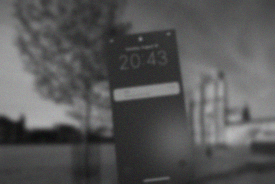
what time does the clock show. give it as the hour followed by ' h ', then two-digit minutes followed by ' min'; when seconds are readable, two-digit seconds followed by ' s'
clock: 20 h 43 min
